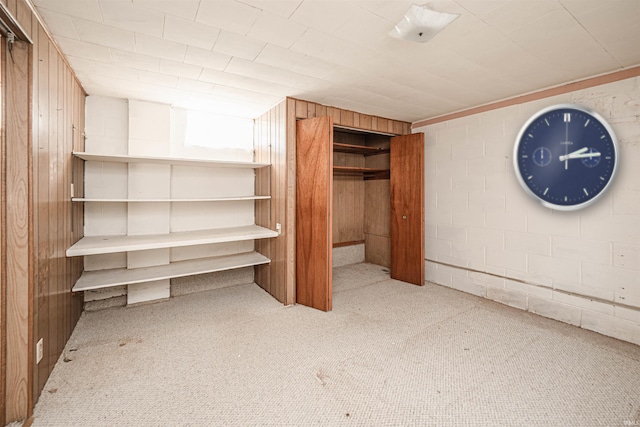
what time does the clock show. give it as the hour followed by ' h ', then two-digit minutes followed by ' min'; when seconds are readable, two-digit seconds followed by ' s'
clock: 2 h 14 min
